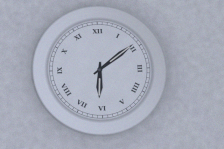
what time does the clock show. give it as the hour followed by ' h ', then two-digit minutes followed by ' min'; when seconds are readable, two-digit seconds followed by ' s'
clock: 6 h 09 min
